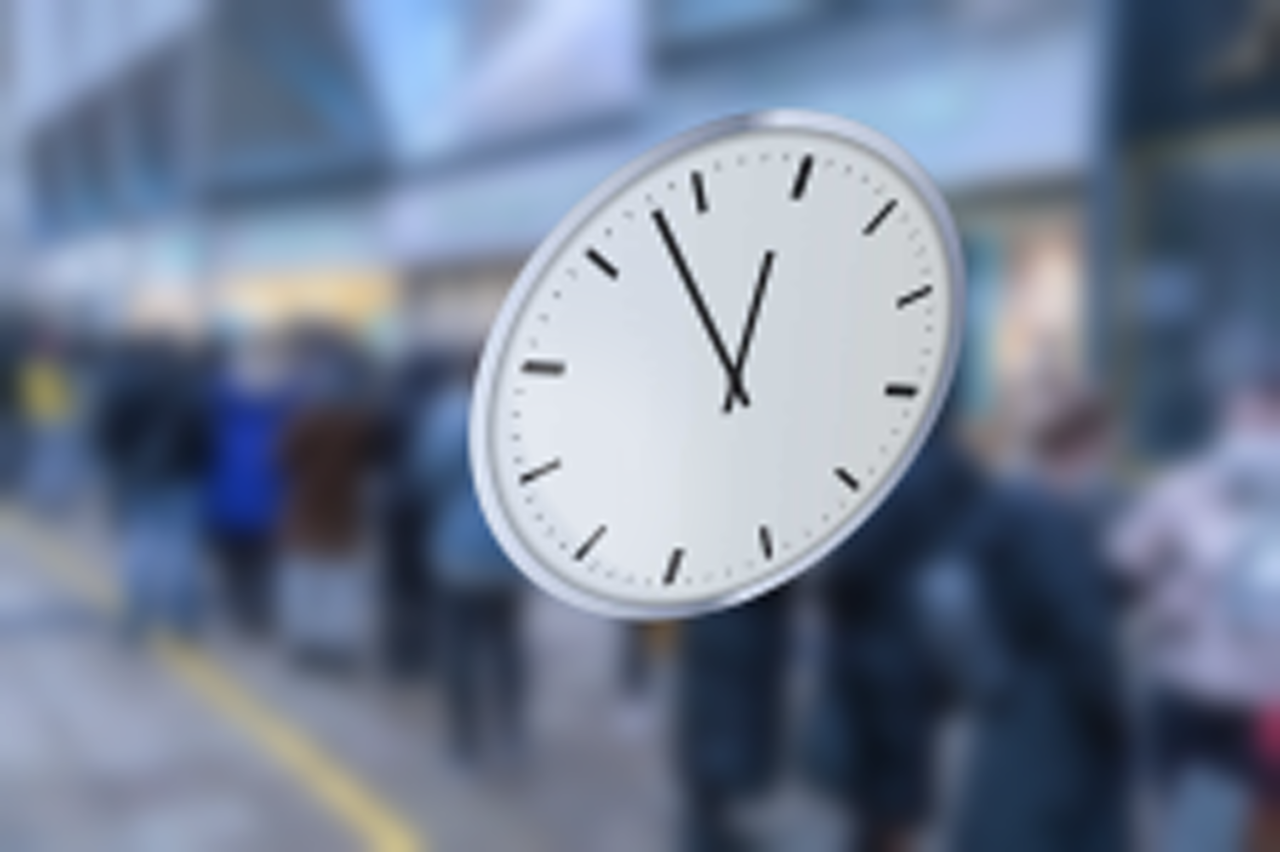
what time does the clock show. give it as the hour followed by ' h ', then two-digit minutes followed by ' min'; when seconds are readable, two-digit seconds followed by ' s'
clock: 11 h 53 min
